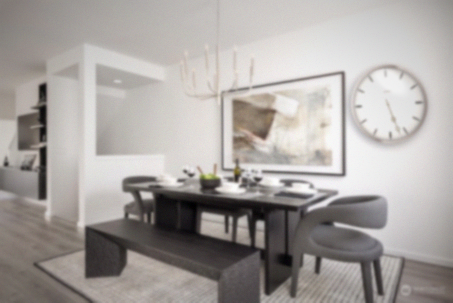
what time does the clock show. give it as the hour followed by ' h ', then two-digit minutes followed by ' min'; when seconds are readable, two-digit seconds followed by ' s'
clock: 5 h 27 min
